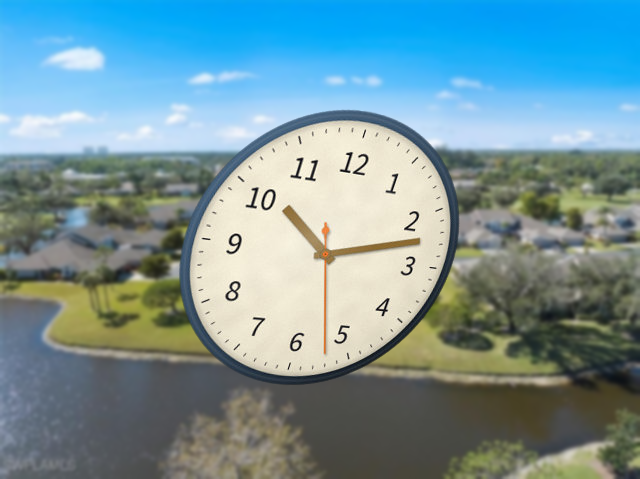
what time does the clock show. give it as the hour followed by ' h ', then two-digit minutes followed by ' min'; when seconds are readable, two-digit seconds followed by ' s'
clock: 10 h 12 min 27 s
